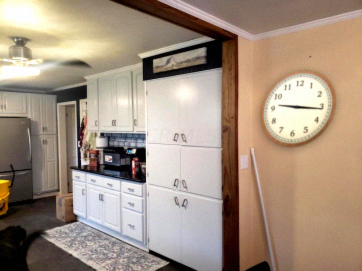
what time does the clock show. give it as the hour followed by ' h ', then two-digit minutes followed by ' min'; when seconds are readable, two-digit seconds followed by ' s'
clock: 9 h 16 min
